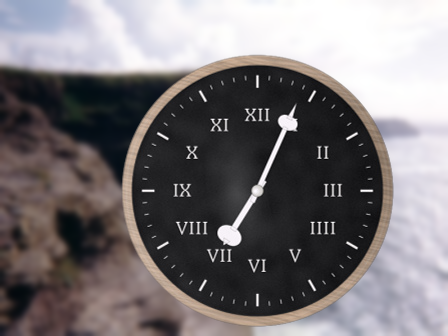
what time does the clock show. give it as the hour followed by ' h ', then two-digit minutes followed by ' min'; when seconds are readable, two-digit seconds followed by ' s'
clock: 7 h 04 min
